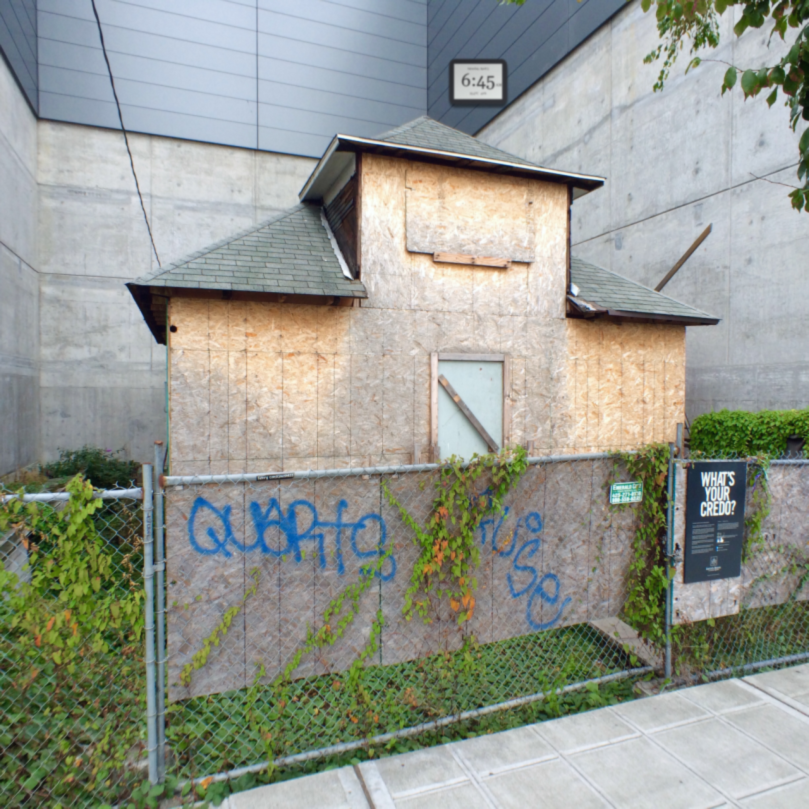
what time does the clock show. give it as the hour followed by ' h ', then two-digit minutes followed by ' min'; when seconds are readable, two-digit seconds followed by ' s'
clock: 6 h 45 min
